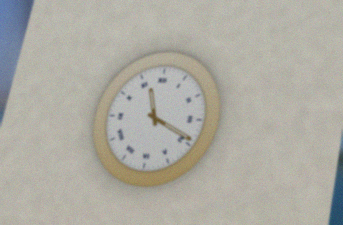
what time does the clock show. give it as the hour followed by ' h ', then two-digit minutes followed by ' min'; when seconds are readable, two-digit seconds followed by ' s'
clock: 11 h 19 min
